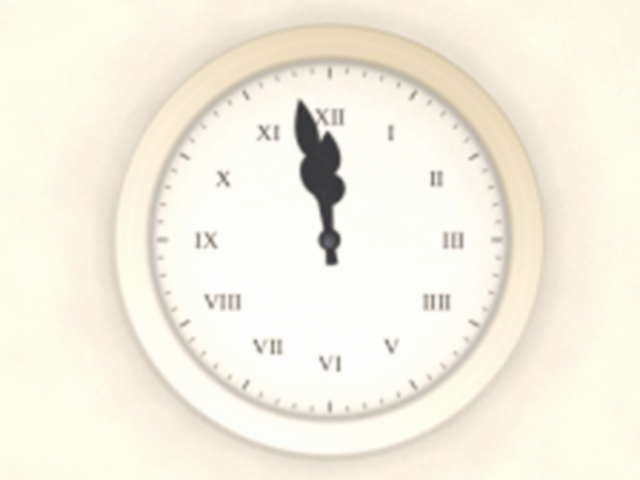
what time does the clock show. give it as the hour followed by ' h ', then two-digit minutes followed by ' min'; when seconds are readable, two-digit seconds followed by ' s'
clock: 11 h 58 min
